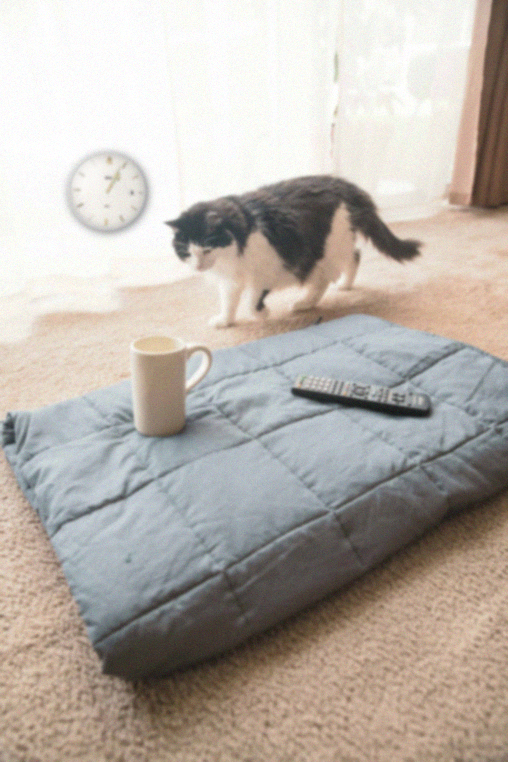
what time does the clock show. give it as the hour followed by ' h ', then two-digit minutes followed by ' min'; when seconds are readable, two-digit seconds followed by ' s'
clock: 1 h 04 min
